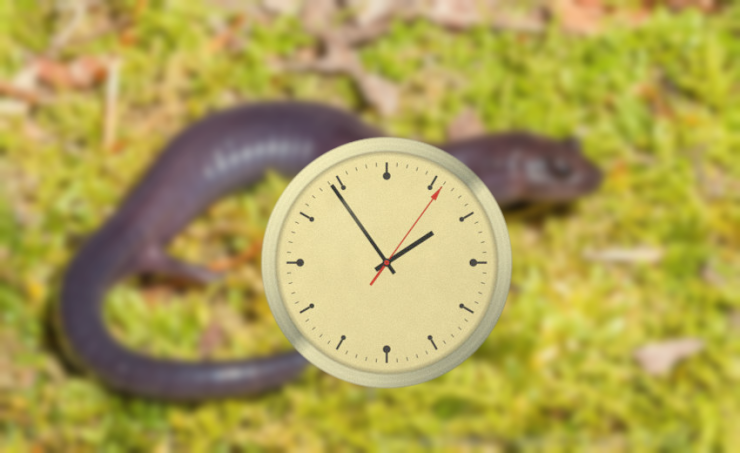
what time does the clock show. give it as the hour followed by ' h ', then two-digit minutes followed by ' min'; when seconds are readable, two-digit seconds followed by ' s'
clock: 1 h 54 min 06 s
